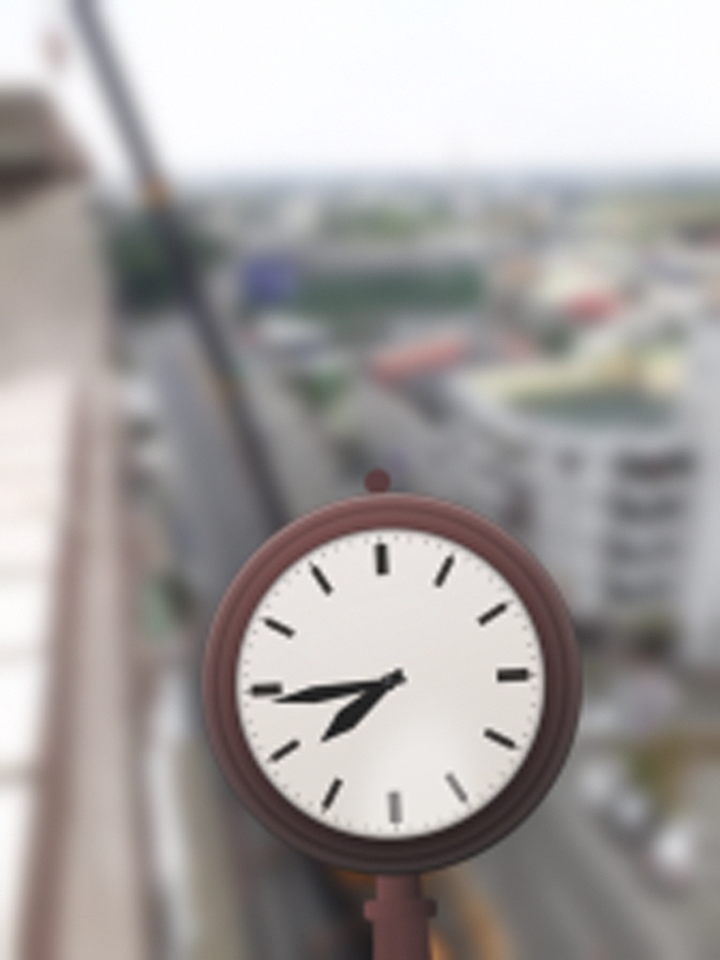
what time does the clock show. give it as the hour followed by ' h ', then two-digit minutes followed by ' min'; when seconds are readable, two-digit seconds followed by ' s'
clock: 7 h 44 min
